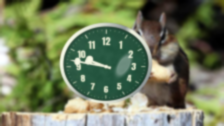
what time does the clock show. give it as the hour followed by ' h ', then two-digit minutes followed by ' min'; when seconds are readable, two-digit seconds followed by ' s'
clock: 9 h 47 min
